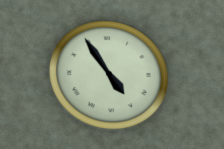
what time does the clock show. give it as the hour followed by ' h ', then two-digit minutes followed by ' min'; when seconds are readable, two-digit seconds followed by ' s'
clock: 4 h 55 min
